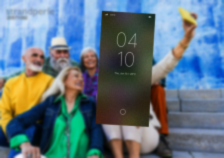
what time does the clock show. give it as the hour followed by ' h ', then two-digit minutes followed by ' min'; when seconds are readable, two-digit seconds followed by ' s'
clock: 4 h 10 min
